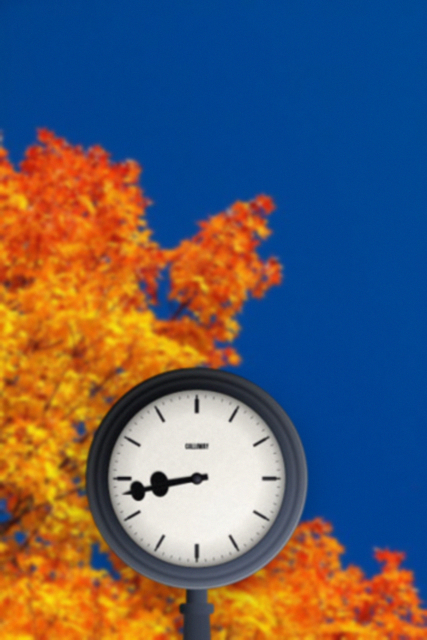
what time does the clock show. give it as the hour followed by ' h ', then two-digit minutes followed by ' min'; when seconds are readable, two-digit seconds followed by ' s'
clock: 8 h 43 min
